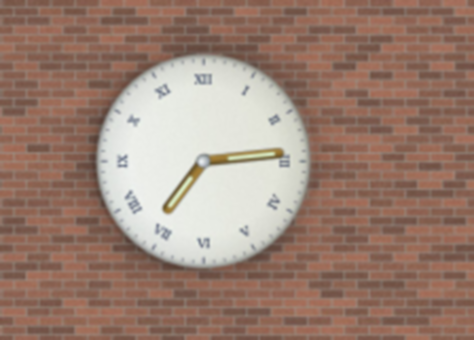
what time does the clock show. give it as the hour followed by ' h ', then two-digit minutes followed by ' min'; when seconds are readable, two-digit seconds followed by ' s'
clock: 7 h 14 min
